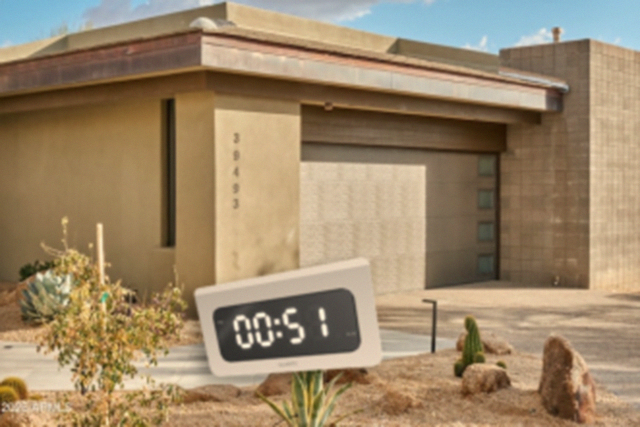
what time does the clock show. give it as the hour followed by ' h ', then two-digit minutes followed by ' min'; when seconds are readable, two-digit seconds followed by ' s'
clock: 0 h 51 min
